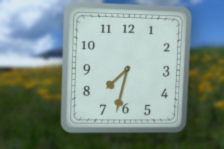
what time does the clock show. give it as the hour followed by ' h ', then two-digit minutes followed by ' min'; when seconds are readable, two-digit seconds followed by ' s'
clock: 7 h 32 min
